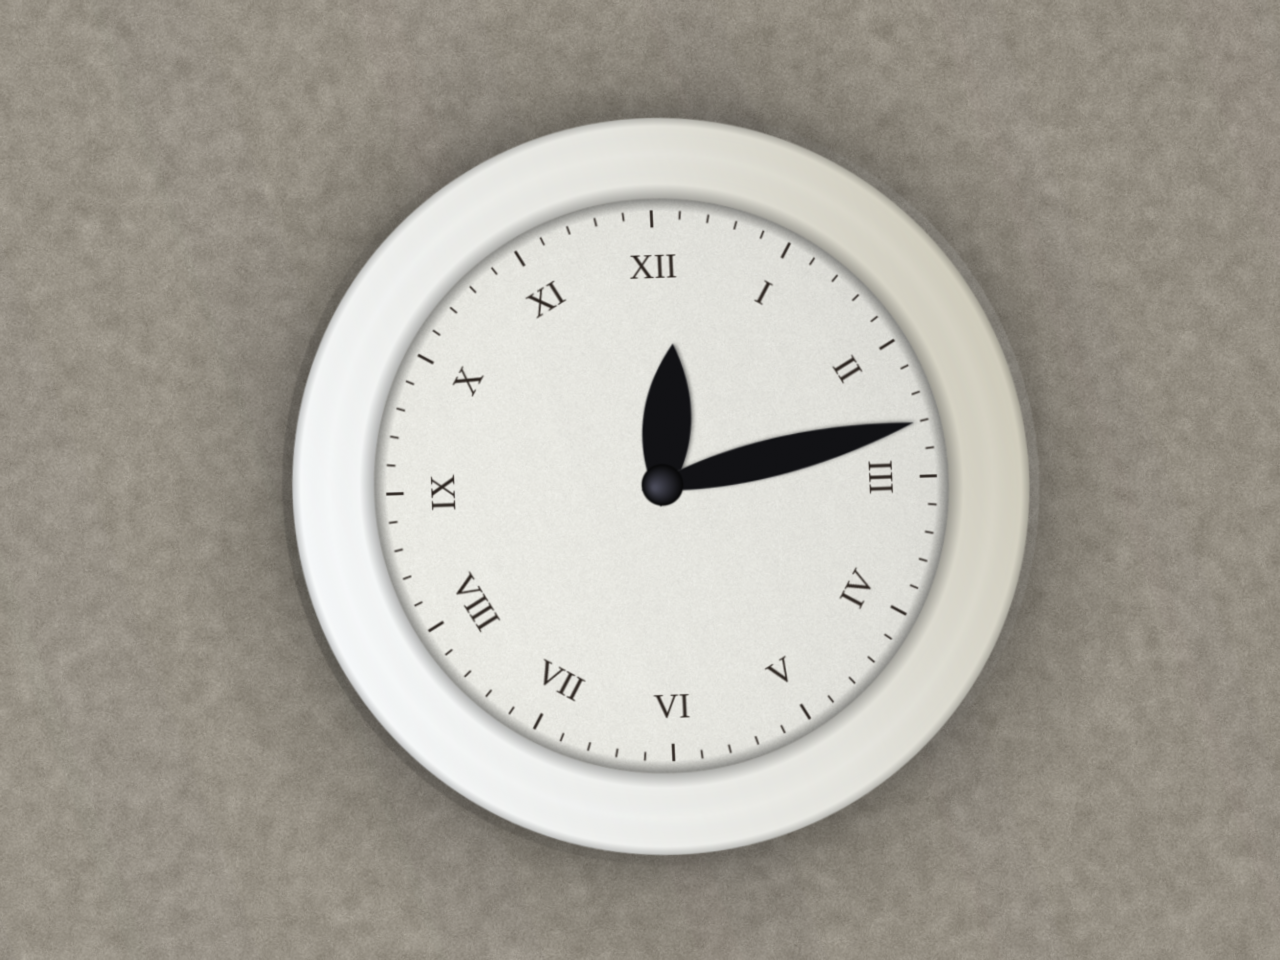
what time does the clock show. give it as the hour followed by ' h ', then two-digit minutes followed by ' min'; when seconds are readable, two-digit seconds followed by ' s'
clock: 12 h 13 min
